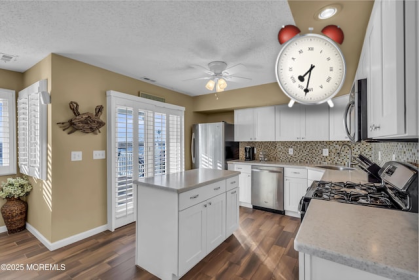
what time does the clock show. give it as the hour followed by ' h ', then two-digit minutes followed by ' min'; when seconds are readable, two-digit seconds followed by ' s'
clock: 7 h 32 min
